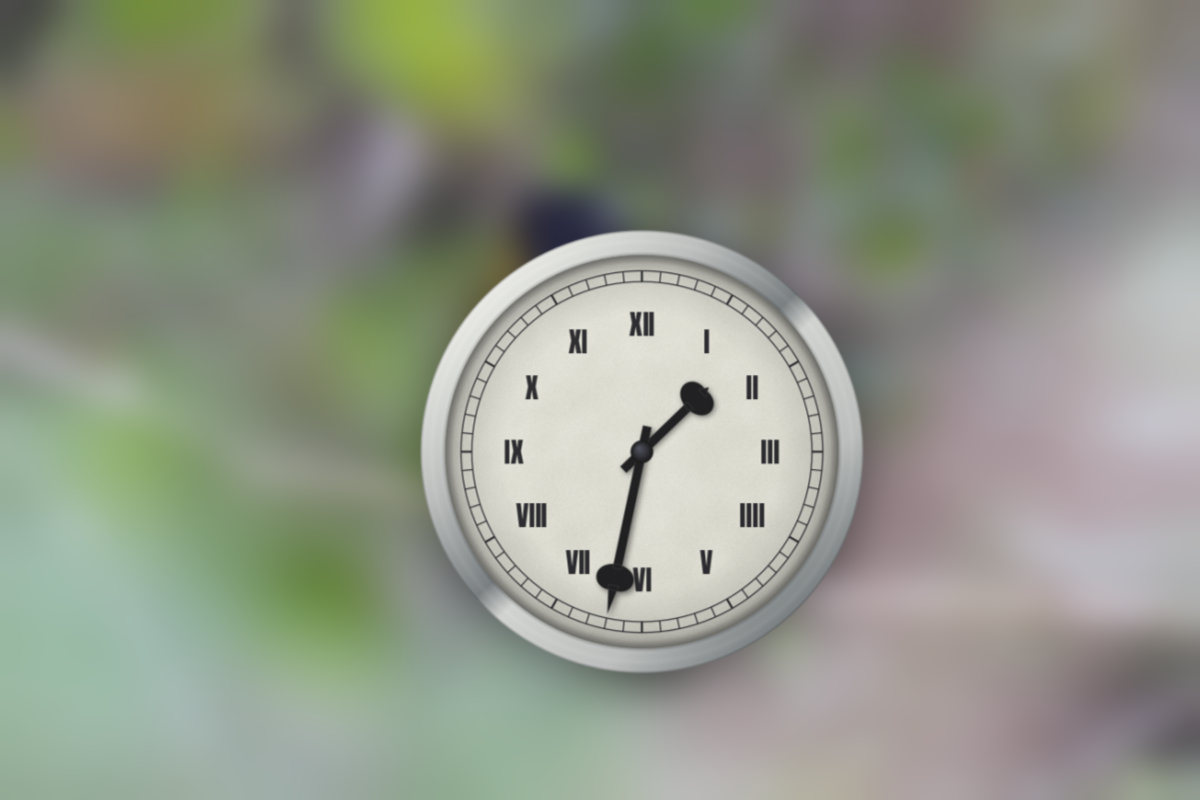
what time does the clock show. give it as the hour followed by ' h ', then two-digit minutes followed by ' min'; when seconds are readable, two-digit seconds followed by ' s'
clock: 1 h 32 min
